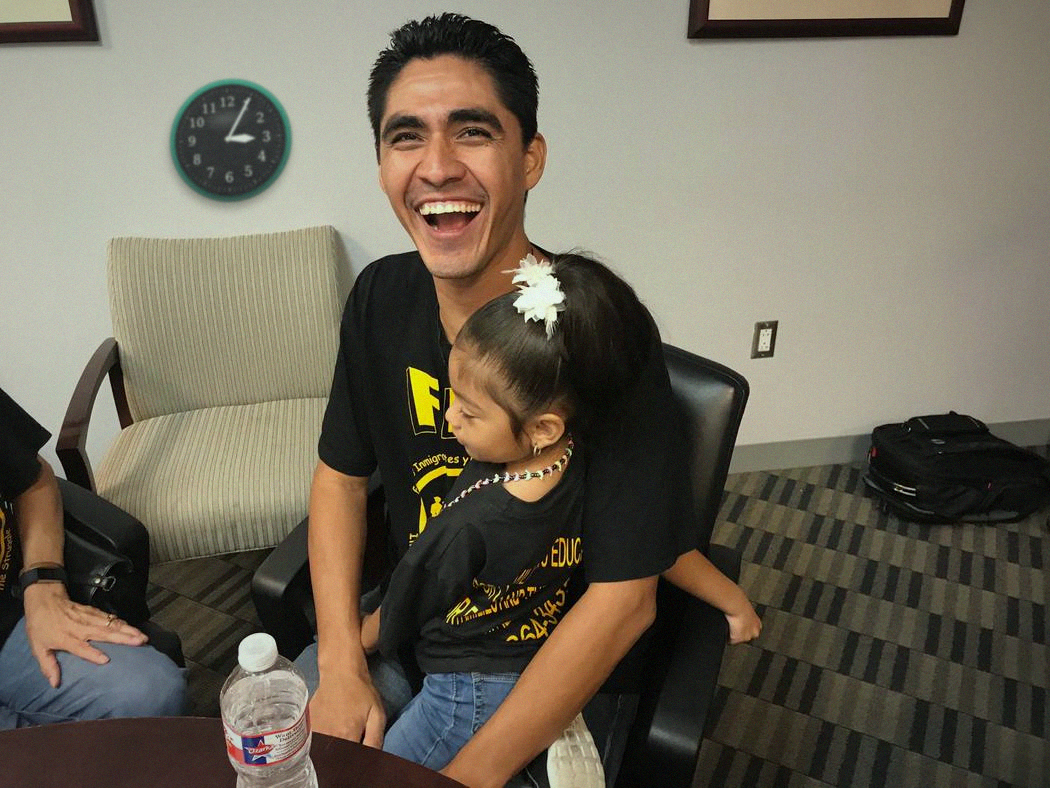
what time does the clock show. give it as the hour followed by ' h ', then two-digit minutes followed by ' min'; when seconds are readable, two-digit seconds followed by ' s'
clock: 3 h 05 min
